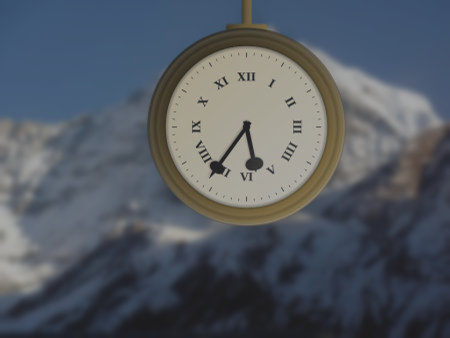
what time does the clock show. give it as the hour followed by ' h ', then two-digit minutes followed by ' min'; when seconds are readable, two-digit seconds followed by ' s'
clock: 5 h 36 min
